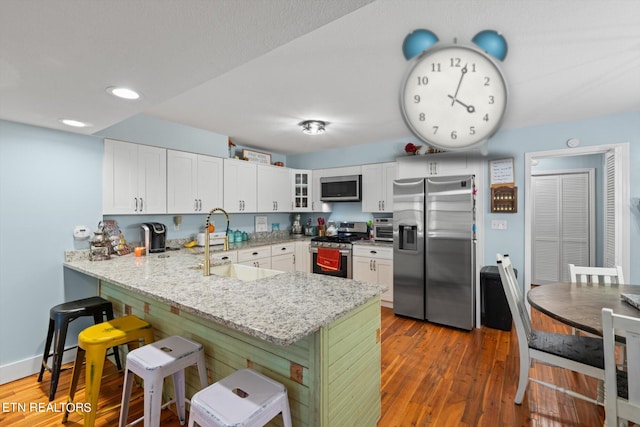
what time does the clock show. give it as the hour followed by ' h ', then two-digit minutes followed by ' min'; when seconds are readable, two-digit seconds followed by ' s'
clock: 4 h 03 min
